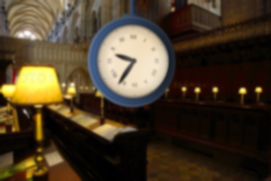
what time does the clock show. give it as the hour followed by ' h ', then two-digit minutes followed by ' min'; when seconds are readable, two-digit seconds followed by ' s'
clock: 9 h 36 min
